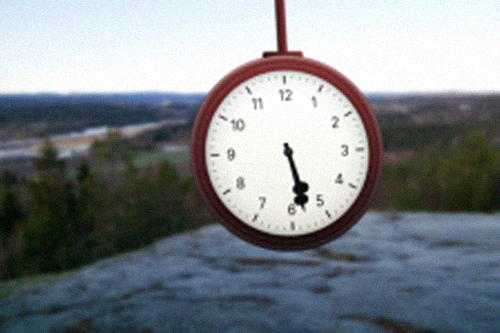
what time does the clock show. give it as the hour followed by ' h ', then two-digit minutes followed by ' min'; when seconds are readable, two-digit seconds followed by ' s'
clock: 5 h 28 min
